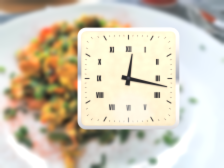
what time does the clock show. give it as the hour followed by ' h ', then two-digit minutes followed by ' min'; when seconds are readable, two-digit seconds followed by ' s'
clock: 12 h 17 min
